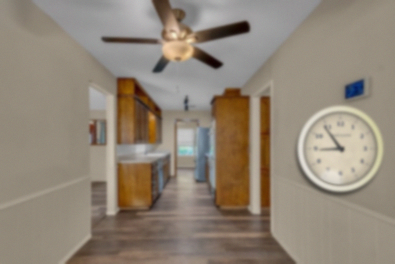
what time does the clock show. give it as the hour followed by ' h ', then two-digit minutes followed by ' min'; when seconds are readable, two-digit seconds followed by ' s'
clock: 8 h 54 min
